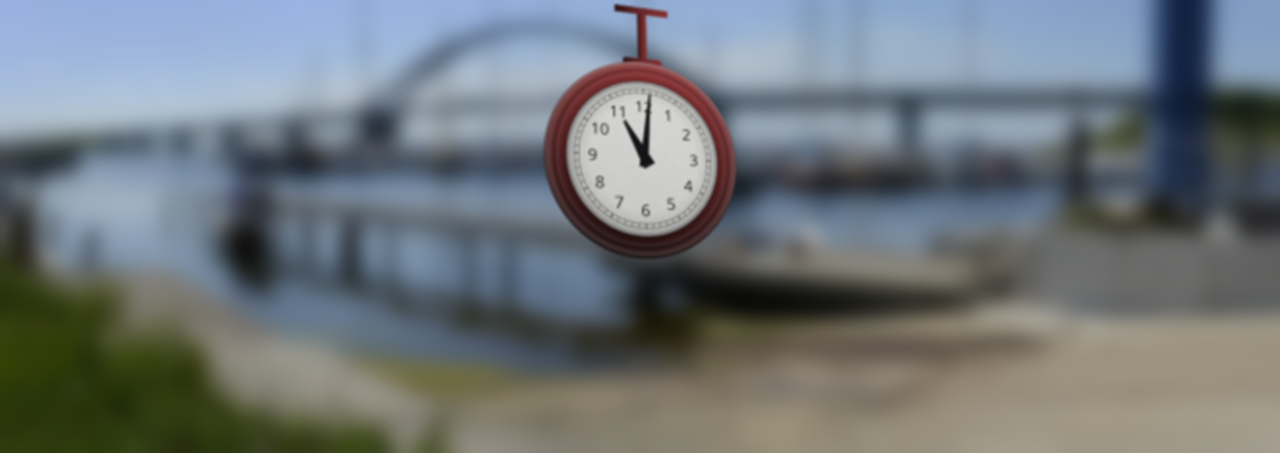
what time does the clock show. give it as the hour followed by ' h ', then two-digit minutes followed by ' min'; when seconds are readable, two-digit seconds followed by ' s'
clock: 11 h 01 min
